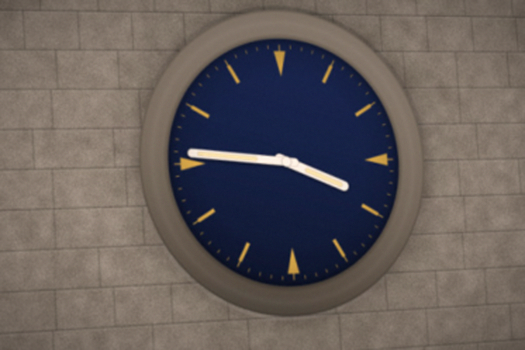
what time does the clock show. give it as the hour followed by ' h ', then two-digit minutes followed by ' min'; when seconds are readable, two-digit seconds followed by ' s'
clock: 3 h 46 min
